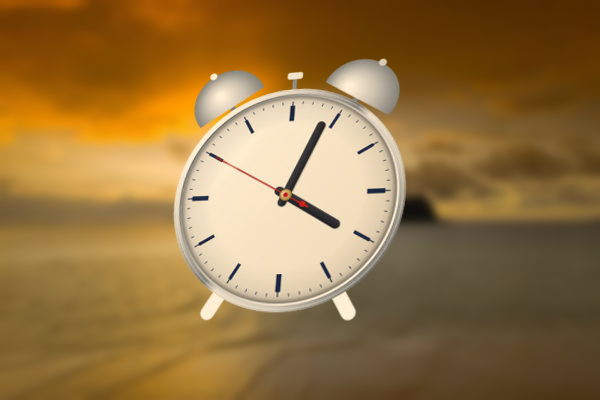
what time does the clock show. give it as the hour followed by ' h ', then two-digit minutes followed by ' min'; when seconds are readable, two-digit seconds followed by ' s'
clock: 4 h 03 min 50 s
